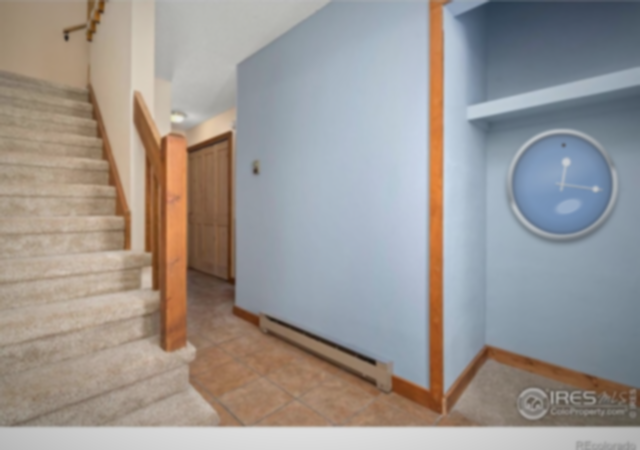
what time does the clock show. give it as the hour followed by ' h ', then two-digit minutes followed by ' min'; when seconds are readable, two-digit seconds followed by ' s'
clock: 12 h 16 min
